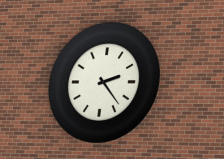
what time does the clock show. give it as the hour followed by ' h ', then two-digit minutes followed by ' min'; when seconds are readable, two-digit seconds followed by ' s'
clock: 2 h 23 min
